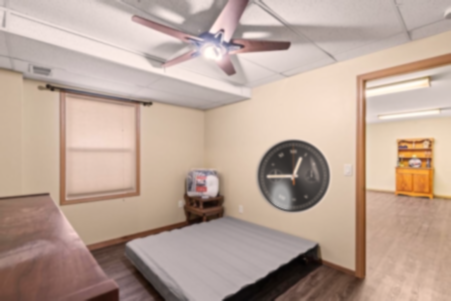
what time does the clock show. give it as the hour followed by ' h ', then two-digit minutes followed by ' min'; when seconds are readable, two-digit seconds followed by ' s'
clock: 12 h 45 min
